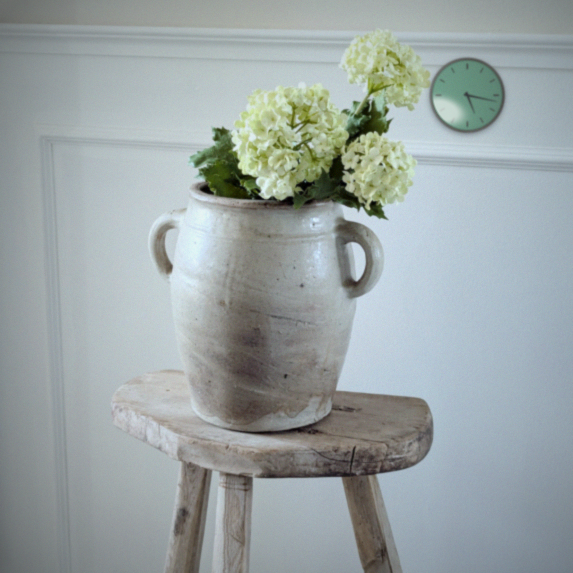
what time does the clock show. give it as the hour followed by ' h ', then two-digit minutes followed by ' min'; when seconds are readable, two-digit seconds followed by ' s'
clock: 5 h 17 min
